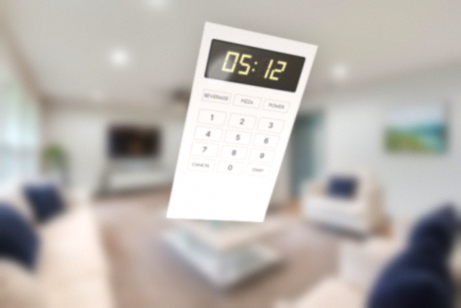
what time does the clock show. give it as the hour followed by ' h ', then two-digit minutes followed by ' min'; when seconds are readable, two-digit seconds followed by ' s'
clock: 5 h 12 min
